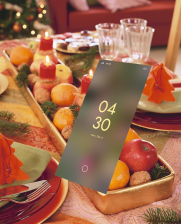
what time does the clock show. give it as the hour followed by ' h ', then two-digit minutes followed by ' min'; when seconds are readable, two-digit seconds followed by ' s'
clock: 4 h 30 min
